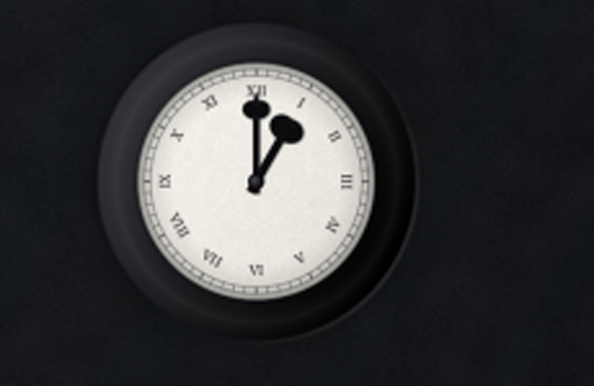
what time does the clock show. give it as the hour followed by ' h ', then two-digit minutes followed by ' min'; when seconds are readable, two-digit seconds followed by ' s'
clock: 1 h 00 min
